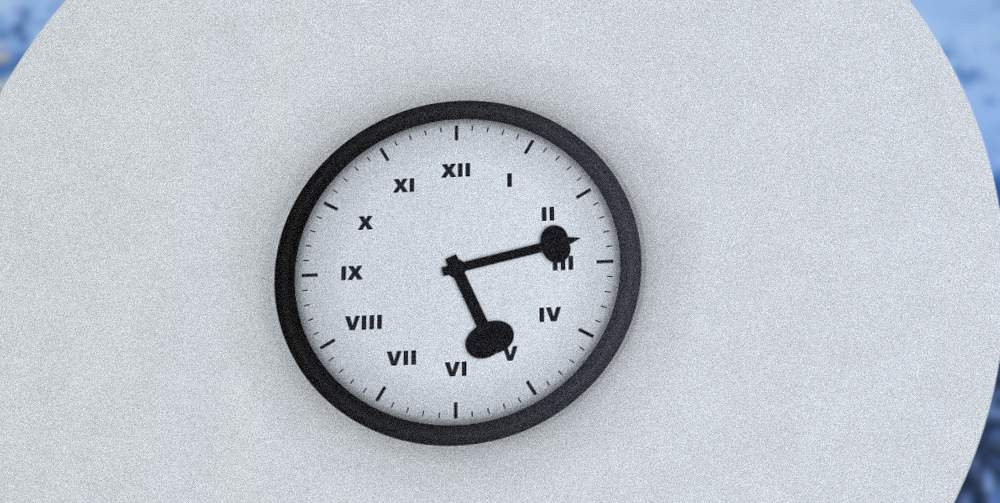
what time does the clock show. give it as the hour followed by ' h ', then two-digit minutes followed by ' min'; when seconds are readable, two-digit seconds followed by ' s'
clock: 5 h 13 min
